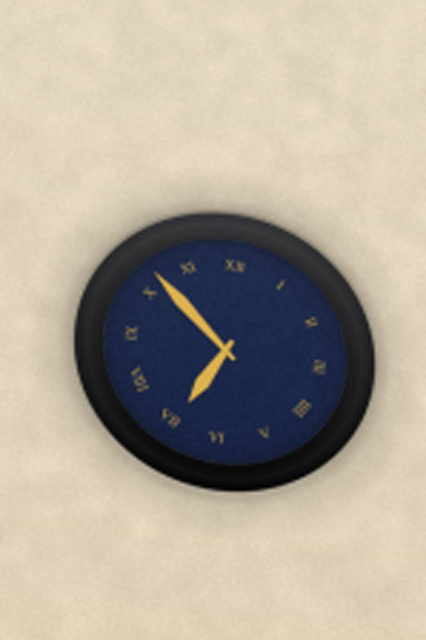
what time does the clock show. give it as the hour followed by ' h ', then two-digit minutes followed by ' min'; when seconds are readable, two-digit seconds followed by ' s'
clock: 6 h 52 min
